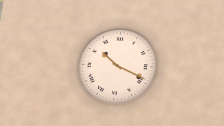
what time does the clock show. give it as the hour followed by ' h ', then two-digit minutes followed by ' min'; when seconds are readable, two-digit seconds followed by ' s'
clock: 10 h 19 min
